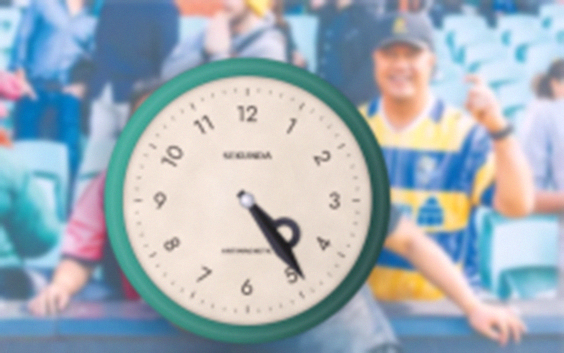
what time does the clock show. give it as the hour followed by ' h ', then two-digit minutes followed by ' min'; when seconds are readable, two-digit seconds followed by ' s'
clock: 4 h 24 min
